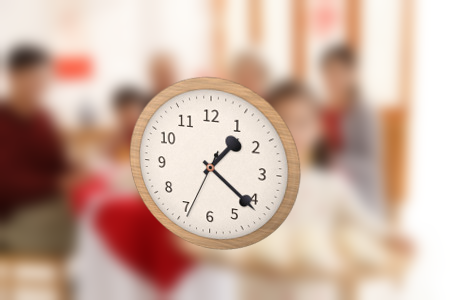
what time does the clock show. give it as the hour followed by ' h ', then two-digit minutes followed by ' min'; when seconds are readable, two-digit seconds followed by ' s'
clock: 1 h 21 min 34 s
